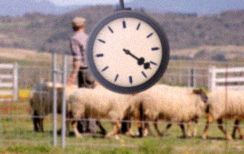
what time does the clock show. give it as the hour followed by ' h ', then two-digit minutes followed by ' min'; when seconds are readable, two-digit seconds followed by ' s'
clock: 4 h 22 min
